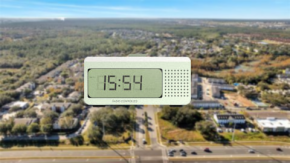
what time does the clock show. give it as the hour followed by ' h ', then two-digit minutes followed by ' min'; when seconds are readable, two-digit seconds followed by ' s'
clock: 15 h 54 min
